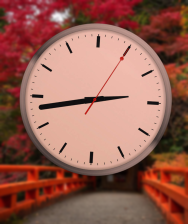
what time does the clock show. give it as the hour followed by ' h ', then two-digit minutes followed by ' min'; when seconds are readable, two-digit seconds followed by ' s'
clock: 2 h 43 min 05 s
